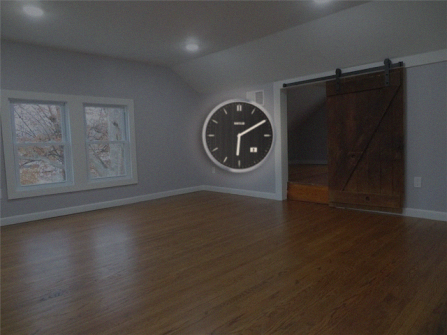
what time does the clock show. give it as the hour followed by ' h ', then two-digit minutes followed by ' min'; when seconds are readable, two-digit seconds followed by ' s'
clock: 6 h 10 min
